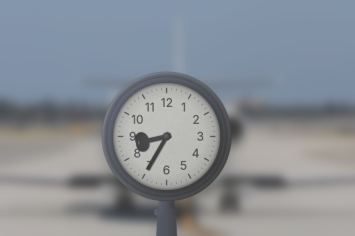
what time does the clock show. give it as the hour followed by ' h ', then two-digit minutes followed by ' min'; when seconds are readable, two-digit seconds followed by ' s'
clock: 8 h 35 min
